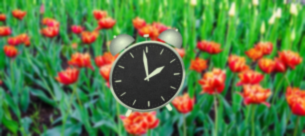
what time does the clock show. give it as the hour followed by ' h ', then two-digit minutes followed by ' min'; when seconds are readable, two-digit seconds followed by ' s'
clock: 1 h 59 min
